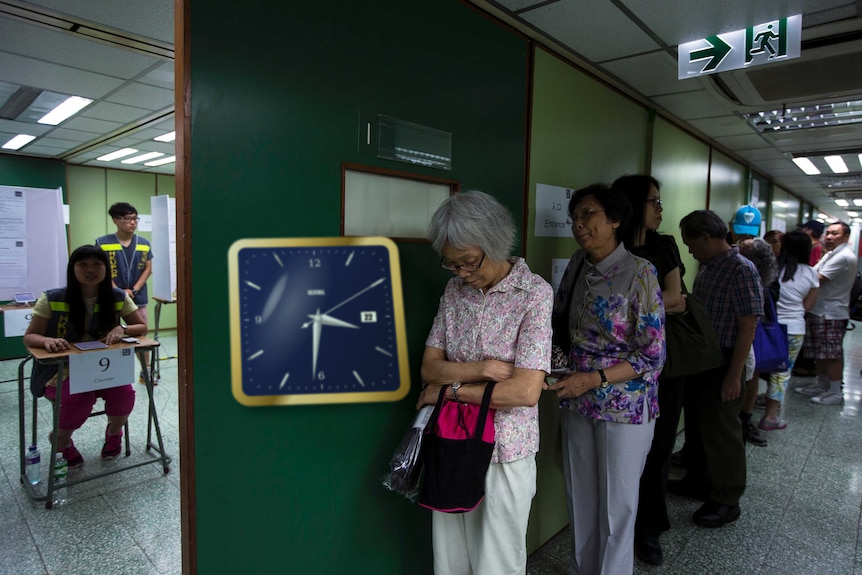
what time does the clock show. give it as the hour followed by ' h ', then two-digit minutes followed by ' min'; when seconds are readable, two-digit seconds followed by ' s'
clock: 3 h 31 min 10 s
